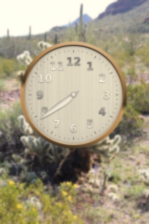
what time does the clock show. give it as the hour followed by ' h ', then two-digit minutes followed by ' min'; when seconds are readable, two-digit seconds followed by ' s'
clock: 7 h 39 min
